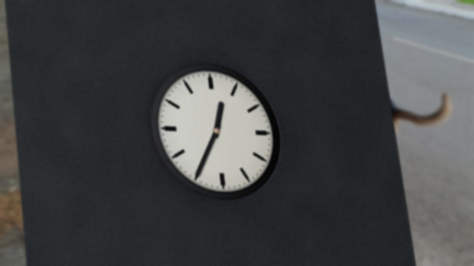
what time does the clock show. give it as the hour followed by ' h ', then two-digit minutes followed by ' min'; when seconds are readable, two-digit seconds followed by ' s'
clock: 12 h 35 min
